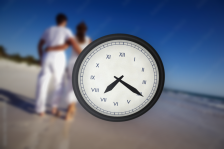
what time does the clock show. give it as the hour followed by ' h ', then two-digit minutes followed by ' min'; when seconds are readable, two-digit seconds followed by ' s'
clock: 7 h 20 min
